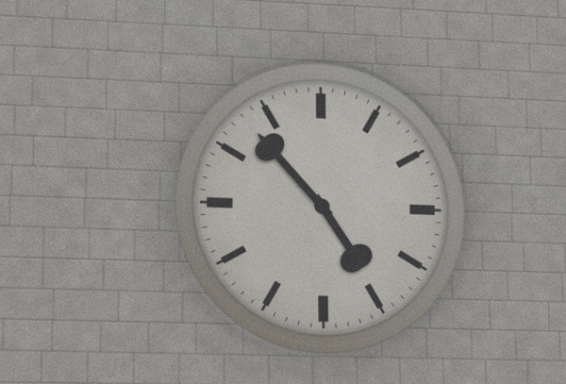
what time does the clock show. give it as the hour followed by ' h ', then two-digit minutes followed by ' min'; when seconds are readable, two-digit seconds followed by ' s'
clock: 4 h 53 min
